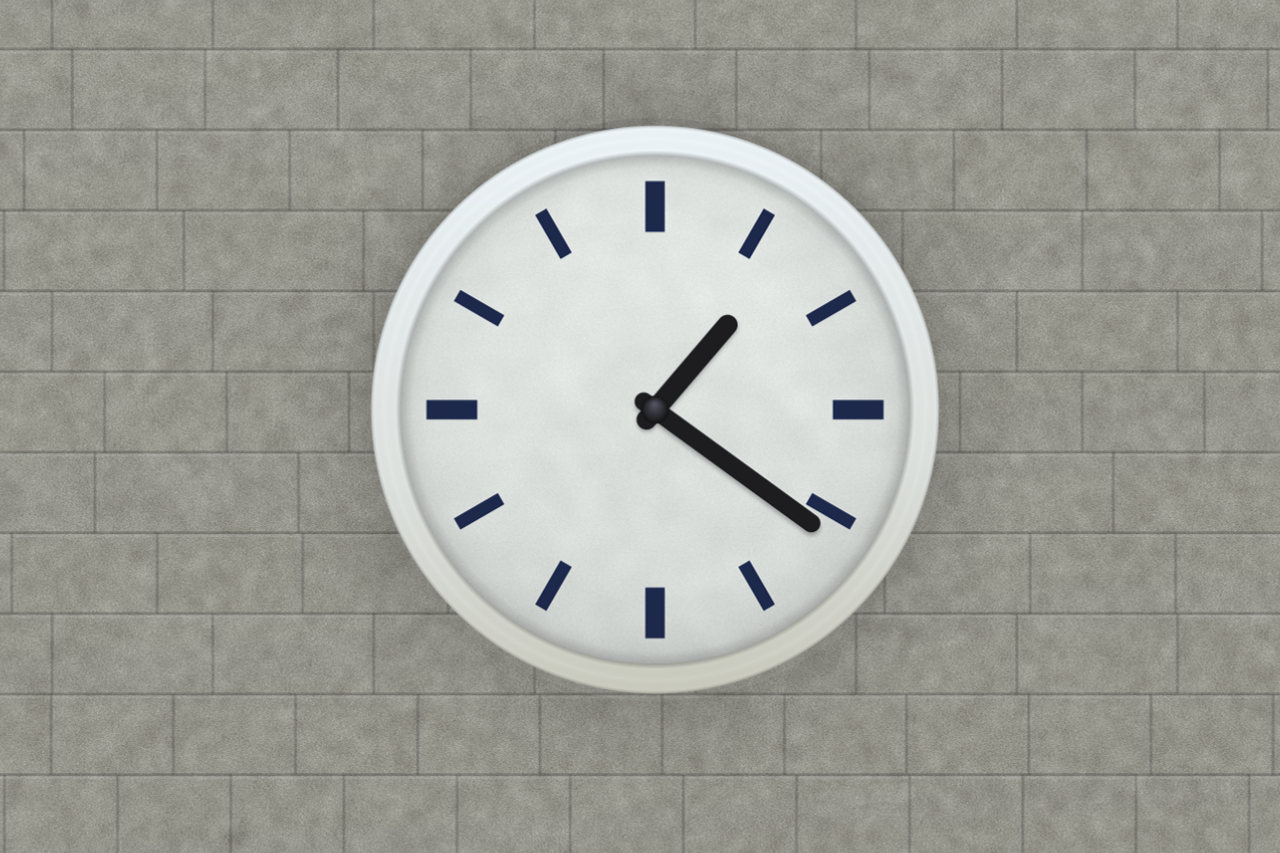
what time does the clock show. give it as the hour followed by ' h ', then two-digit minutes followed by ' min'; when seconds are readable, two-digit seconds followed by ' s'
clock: 1 h 21 min
